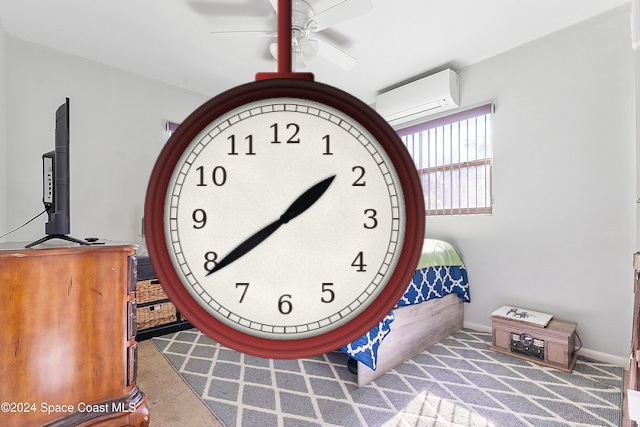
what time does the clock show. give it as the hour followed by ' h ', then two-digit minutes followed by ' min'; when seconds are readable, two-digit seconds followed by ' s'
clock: 1 h 39 min
